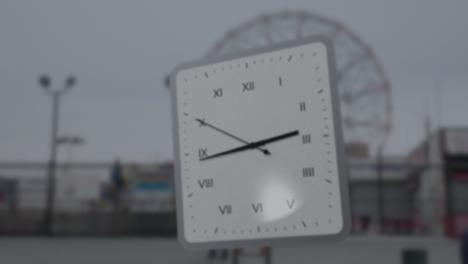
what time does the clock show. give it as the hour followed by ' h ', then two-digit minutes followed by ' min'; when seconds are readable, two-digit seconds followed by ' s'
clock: 2 h 43 min 50 s
